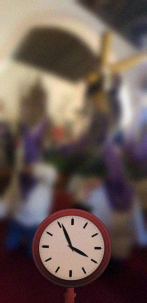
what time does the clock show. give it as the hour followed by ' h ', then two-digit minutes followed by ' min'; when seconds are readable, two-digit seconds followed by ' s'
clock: 3 h 56 min
